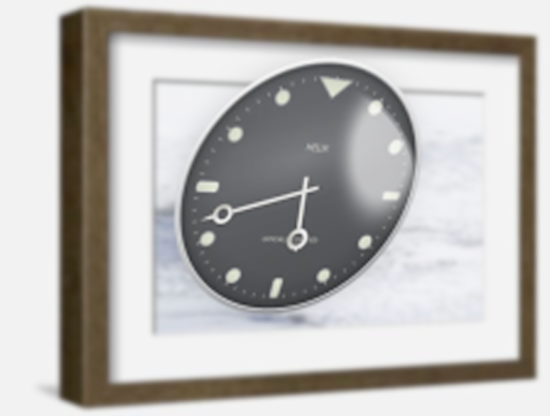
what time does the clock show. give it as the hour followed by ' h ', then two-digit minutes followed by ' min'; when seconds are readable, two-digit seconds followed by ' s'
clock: 5 h 42 min
